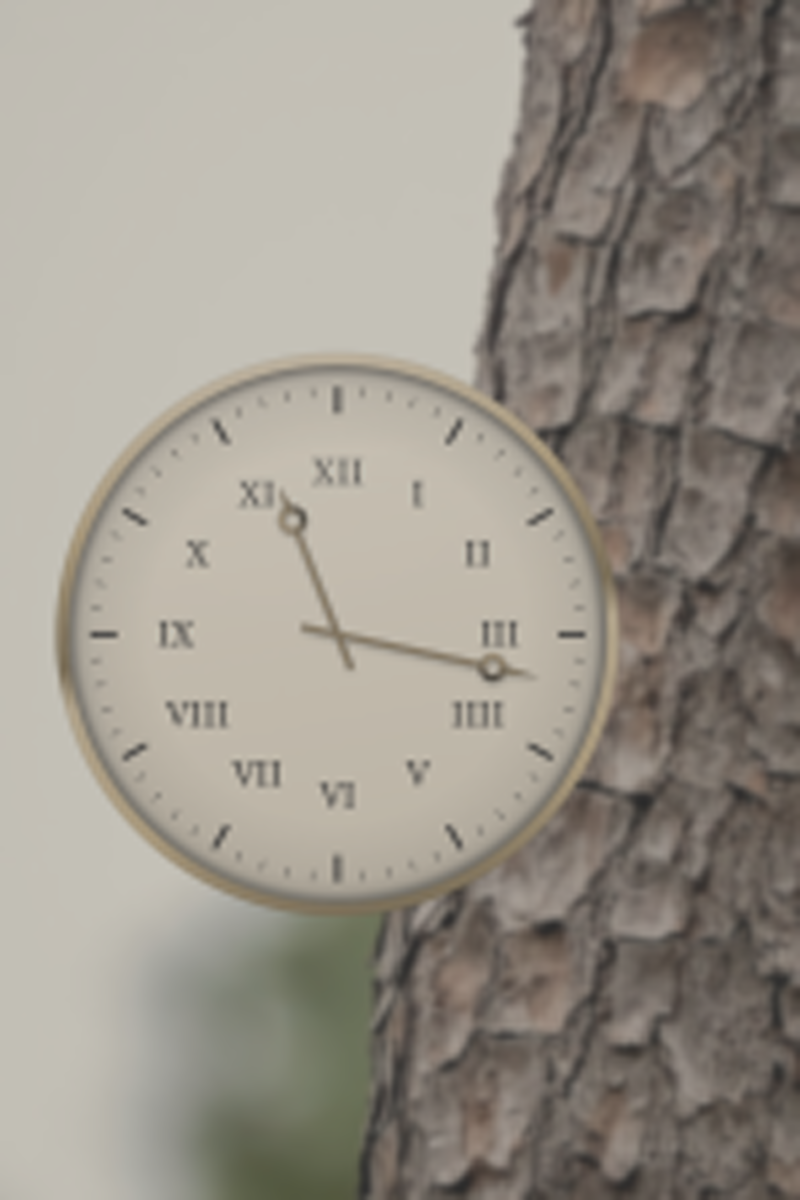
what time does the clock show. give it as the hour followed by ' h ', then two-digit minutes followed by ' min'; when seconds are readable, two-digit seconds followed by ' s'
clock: 11 h 17 min
